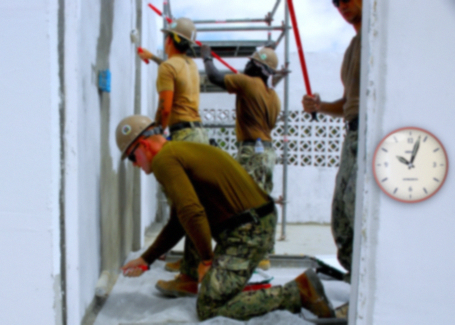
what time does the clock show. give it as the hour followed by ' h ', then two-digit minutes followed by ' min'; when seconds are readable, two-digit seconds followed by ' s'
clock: 10 h 03 min
